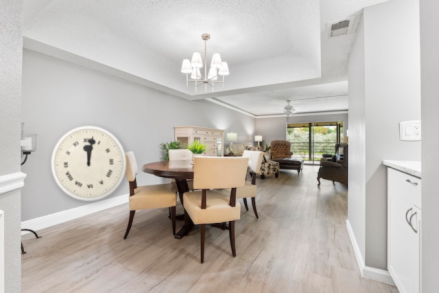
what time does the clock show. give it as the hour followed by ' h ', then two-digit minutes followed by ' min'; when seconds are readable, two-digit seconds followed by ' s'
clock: 12 h 02 min
